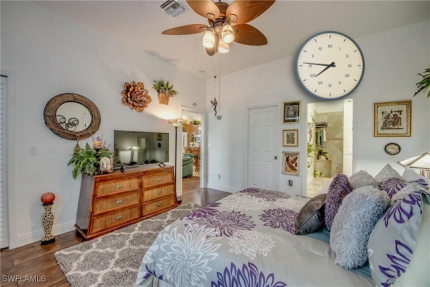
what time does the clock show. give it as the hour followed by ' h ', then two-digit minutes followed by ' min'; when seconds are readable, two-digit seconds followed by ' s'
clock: 7 h 46 min
